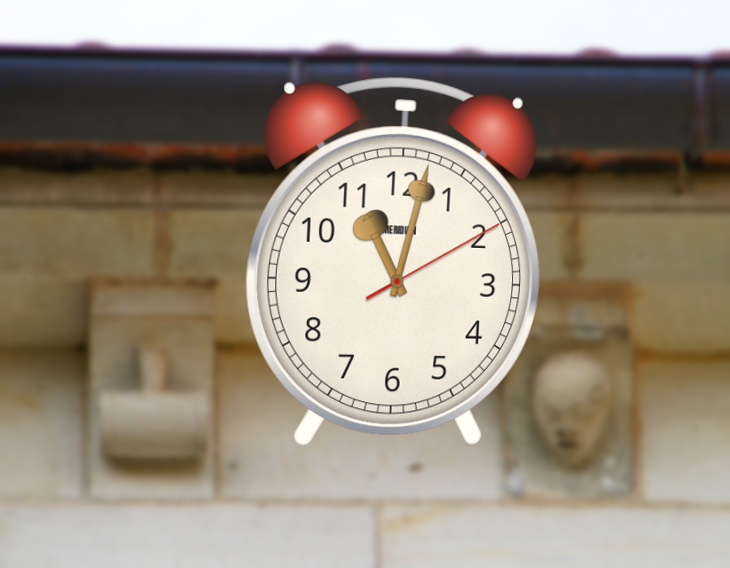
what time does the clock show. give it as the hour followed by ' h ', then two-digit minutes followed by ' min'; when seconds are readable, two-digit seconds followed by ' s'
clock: 11 h 02 min 10 s
